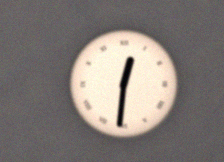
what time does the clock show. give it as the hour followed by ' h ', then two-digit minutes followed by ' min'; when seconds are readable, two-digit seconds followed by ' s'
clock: 12 h 31 min
